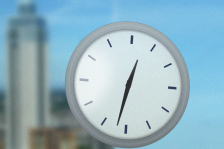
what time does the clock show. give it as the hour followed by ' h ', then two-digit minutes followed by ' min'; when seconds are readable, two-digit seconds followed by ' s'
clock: 12 h 32 min
